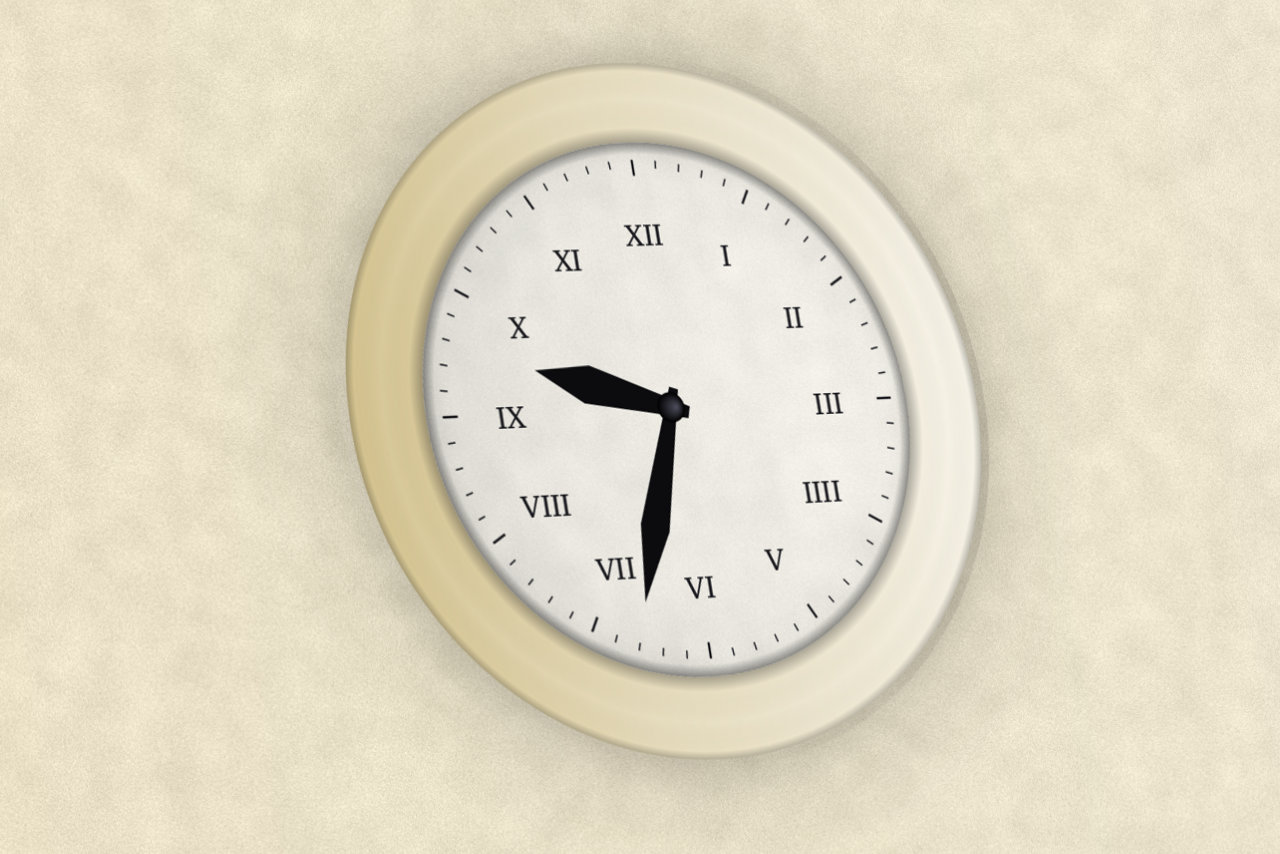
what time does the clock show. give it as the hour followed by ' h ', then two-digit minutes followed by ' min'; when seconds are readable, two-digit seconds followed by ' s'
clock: 9 h 33 min
